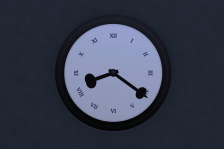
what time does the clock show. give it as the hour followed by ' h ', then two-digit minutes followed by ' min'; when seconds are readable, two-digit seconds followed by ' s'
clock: 8 h 21 min
